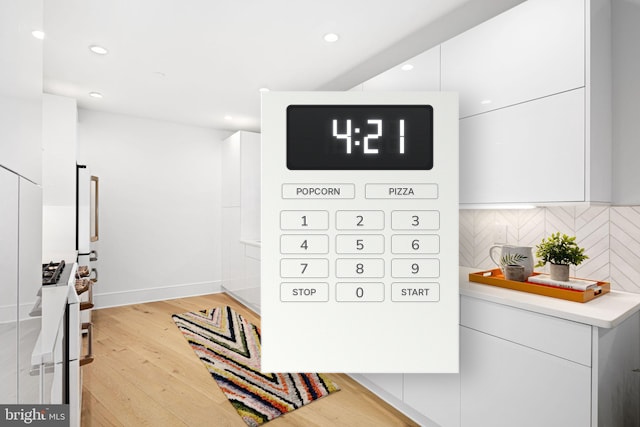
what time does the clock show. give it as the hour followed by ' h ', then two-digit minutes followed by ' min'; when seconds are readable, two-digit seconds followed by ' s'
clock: 4 h 21 min
